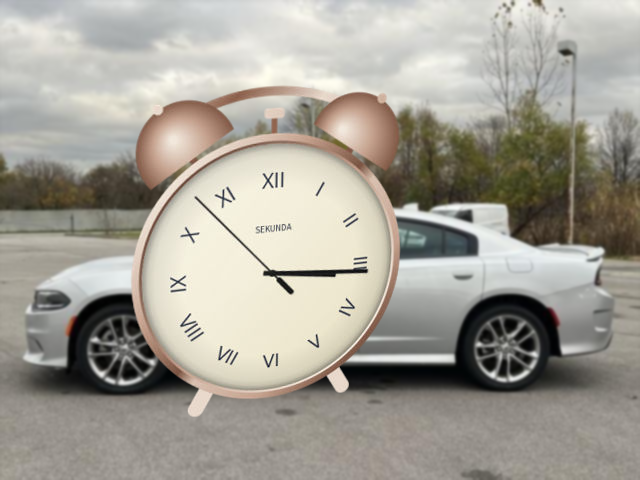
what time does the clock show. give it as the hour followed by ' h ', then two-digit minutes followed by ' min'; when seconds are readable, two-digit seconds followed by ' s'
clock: 3 h 15 min 53 s
